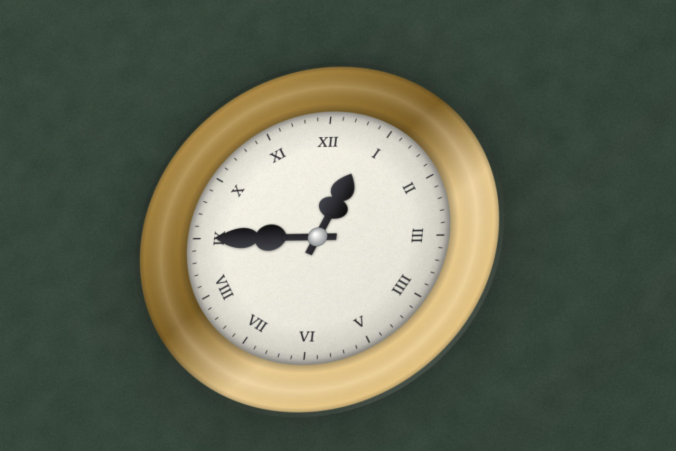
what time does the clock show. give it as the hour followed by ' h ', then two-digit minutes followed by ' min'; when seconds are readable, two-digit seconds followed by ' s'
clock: 12 h 45 min
